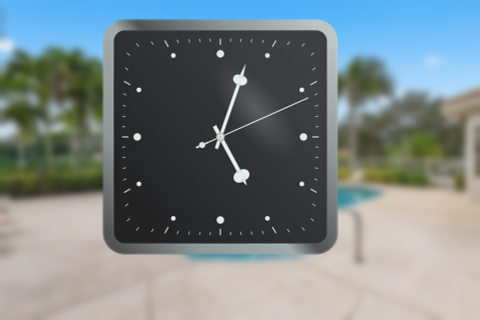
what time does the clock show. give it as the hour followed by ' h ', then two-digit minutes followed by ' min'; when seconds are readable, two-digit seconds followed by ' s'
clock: 5 h 03 min 11 s
